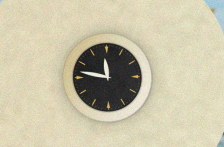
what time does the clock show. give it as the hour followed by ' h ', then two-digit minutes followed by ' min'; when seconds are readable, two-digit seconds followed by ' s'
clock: 11 h 47 min
